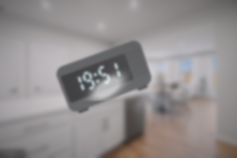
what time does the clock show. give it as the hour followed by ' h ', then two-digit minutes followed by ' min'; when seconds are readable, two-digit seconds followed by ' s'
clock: 19 h 51 min
